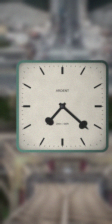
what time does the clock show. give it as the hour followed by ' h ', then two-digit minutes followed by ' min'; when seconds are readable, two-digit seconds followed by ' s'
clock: 7 h 22 min
